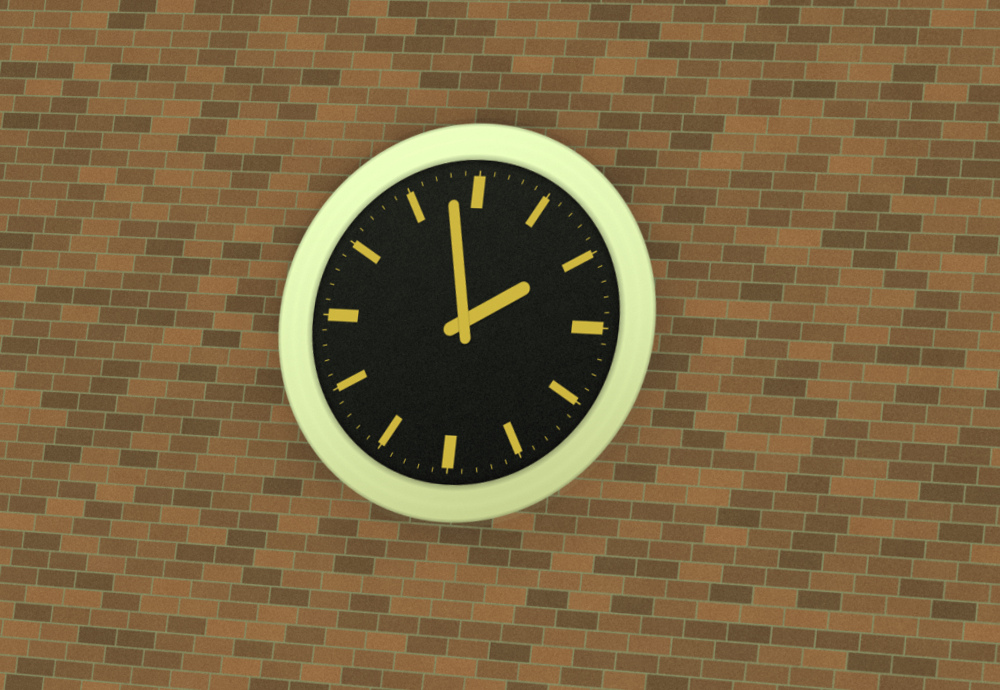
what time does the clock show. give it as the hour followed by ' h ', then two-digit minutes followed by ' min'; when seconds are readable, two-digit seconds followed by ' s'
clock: 1 h 58 min
